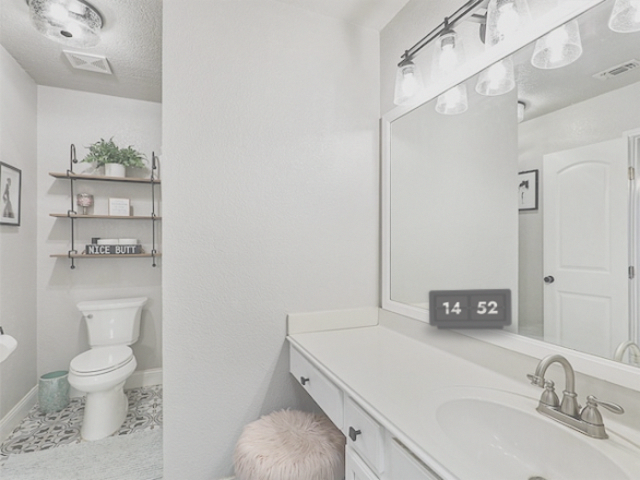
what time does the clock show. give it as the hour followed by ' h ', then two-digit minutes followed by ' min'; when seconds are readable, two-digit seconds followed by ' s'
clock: 14 h 52 min
